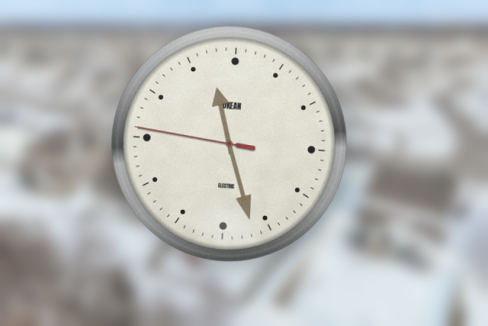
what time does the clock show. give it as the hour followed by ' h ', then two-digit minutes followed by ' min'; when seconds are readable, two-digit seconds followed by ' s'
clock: 11 h 26 min 46 s
